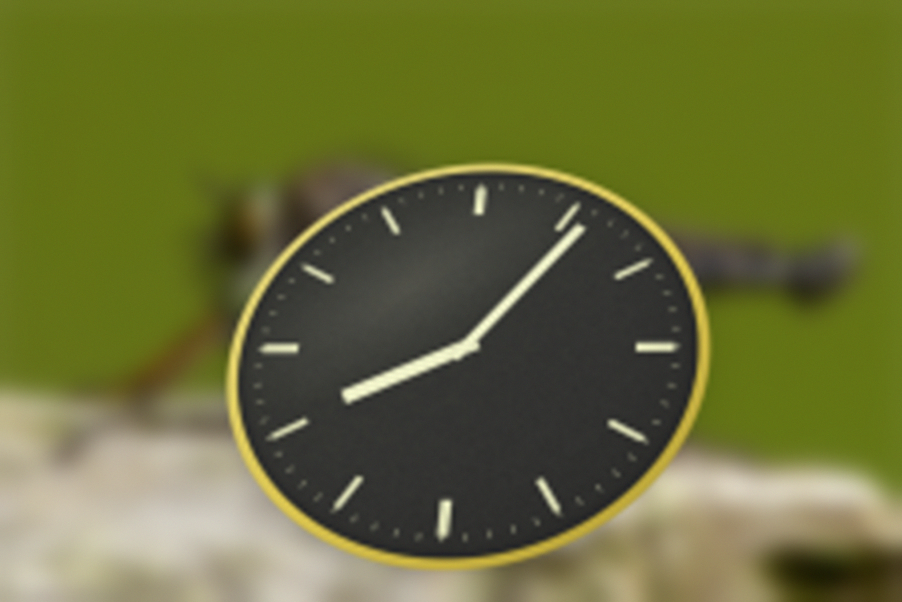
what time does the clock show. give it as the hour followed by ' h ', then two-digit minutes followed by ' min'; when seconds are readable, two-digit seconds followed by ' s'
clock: 8 h 06 min
